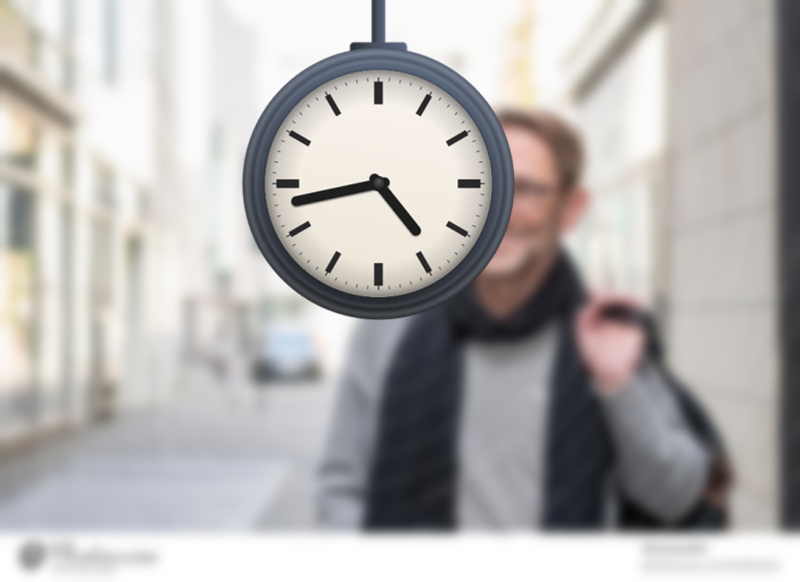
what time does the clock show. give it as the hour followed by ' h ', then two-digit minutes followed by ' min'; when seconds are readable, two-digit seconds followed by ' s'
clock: 4 h 43 min
